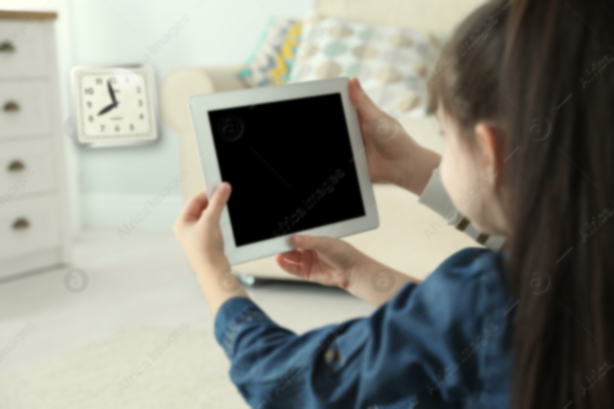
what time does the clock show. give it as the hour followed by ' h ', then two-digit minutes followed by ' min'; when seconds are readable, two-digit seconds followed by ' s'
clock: 7 h 58 min
